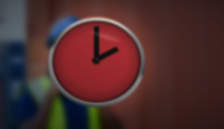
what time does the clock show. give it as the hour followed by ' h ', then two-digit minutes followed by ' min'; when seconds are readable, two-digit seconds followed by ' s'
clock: 2 h 00 min
